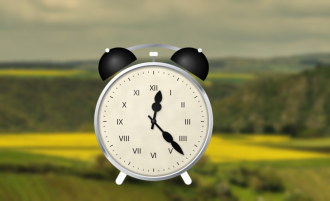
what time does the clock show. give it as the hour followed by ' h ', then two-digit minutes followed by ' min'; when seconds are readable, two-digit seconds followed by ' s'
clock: 12 h 23 min
